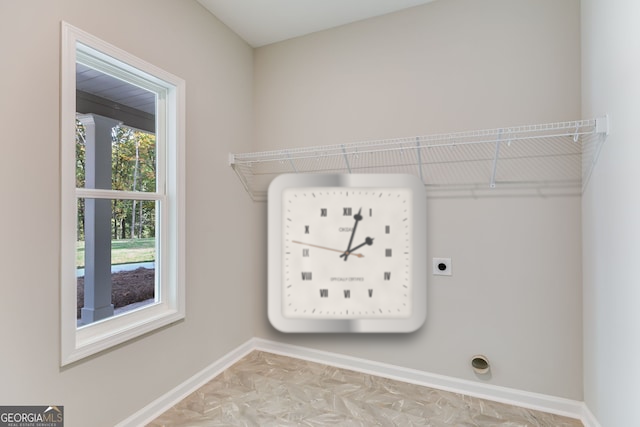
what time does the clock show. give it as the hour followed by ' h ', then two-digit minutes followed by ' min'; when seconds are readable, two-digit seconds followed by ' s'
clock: 2 h 02 min 47 s
